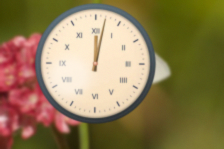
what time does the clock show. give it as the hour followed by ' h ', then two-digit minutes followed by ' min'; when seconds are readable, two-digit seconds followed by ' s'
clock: 12 h 02 min
